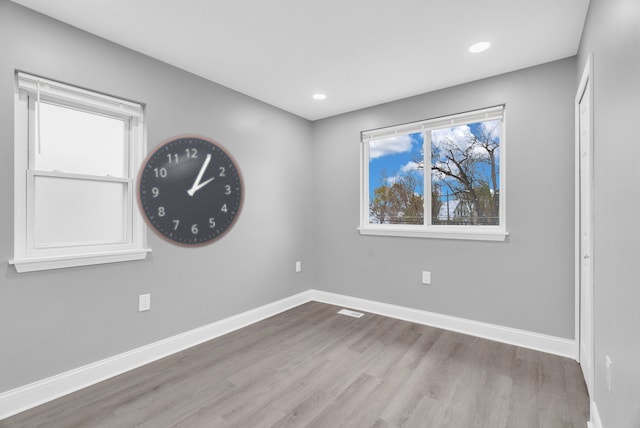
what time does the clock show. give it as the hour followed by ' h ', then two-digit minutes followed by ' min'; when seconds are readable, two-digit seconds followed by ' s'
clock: 2 h 05 min
